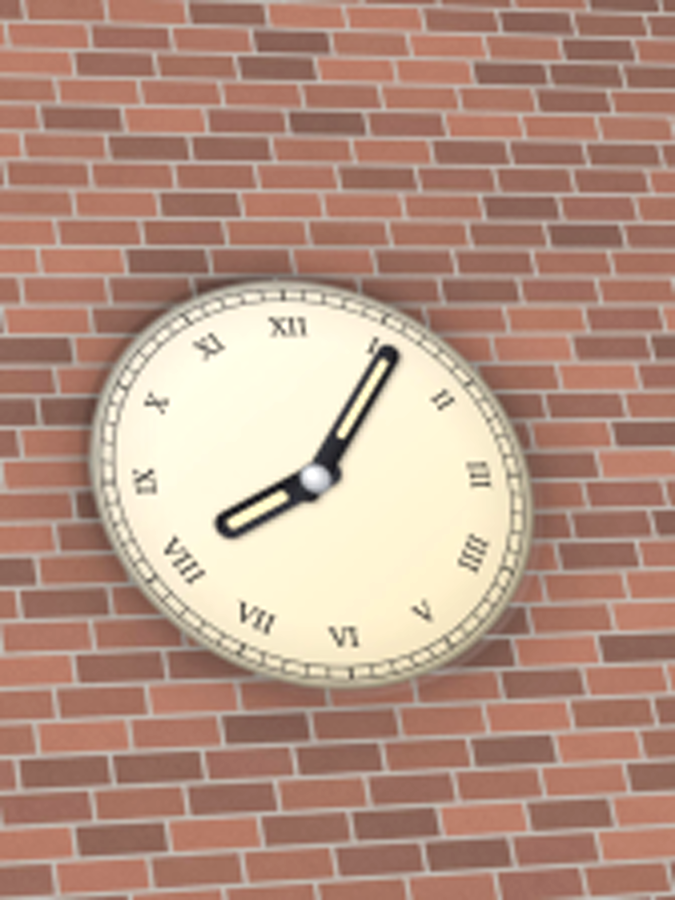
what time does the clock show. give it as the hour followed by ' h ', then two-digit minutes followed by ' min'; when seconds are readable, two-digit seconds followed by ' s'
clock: 8 h 06 min
